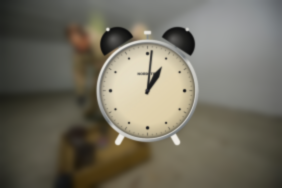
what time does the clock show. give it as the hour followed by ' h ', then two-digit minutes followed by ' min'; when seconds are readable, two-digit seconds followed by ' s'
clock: 1 h 01 min
